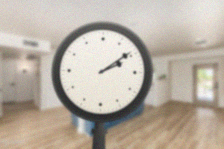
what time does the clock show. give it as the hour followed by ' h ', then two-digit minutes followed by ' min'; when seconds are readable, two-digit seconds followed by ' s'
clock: 2 h 09 min
